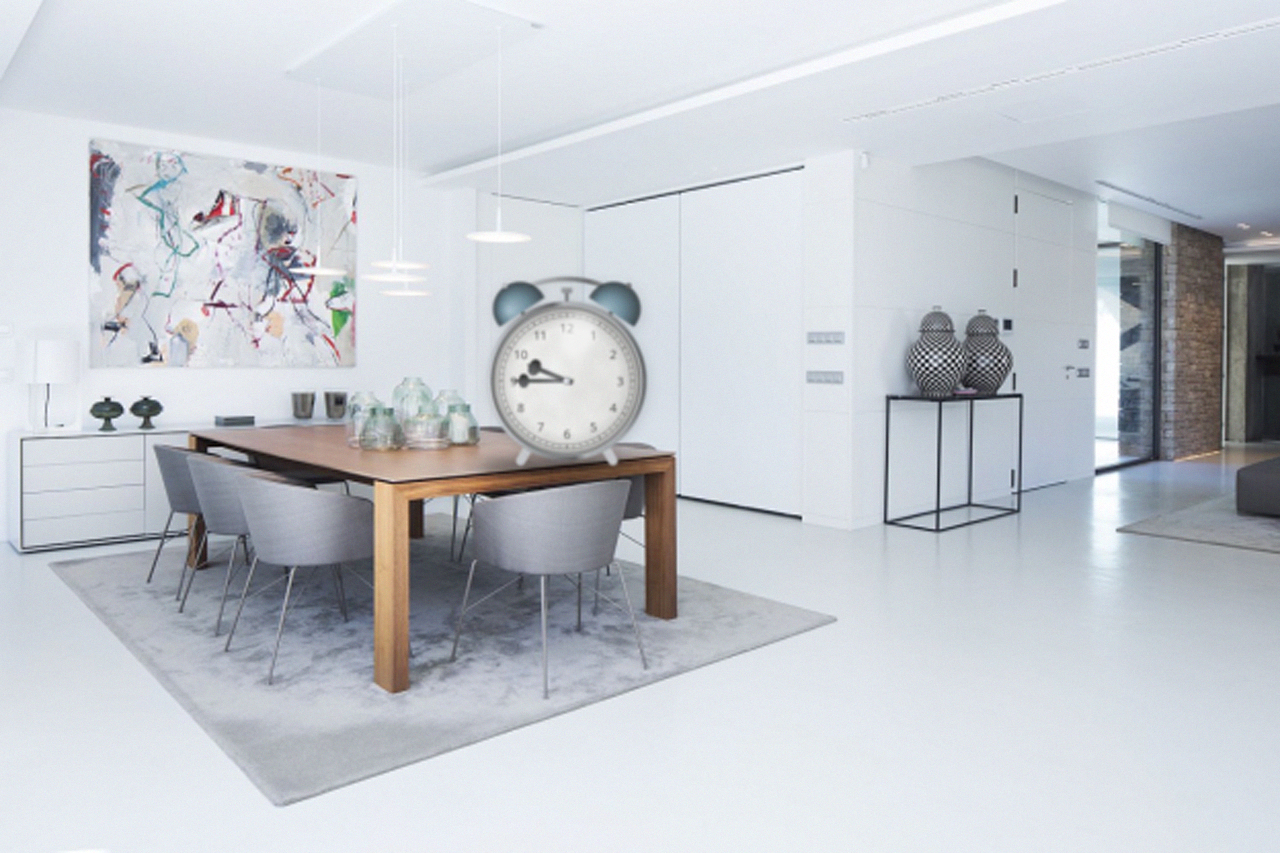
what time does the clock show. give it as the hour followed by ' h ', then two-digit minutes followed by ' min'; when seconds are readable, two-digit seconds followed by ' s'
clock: 9 h 45 min
